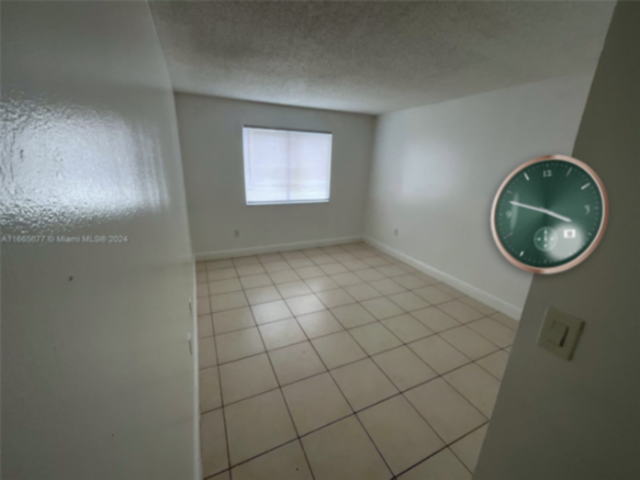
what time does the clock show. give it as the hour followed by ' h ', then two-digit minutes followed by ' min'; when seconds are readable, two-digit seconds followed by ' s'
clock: 3 h 48 min
